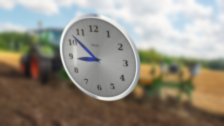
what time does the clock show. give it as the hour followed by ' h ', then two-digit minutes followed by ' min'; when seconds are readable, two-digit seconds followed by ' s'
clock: 8 h 52 min
